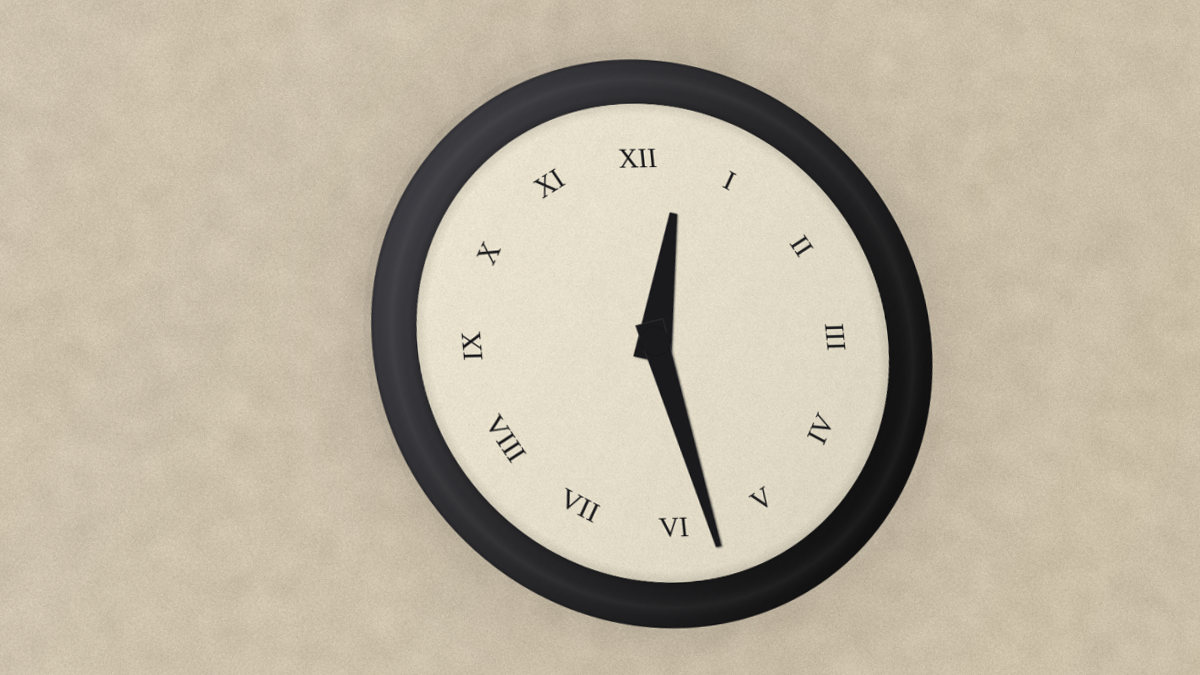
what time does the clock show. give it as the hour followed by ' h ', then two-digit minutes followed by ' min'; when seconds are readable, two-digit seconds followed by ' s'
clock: 12 h 28 min
